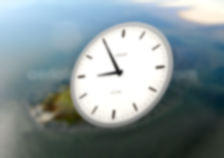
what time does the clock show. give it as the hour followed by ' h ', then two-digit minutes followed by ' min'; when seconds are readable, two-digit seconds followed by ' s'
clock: 8 h 55 min
